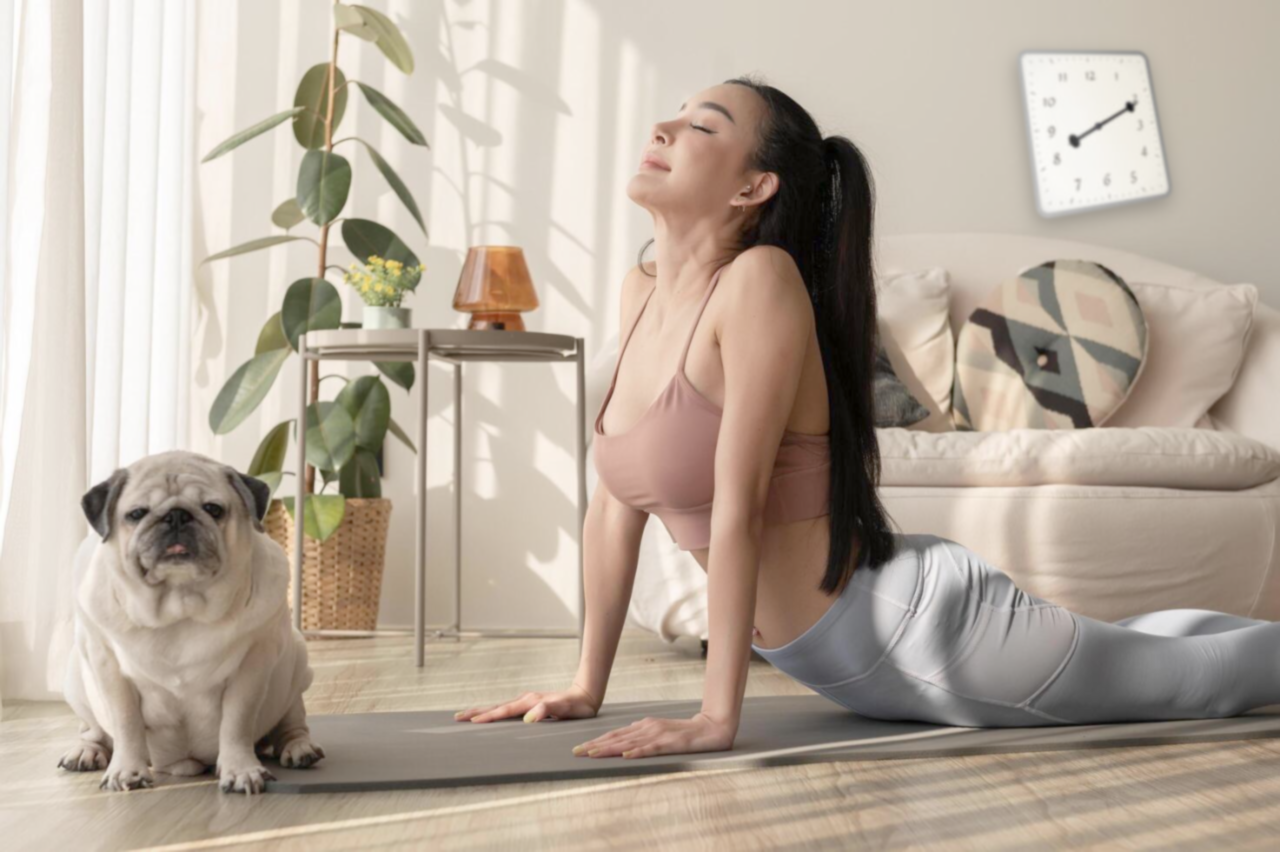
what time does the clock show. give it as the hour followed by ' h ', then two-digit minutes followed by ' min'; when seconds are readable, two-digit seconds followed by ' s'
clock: 8 h 11 min
